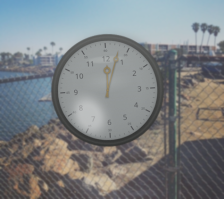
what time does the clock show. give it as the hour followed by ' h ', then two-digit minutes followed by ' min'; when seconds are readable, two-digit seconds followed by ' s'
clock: 12 h 03 min
